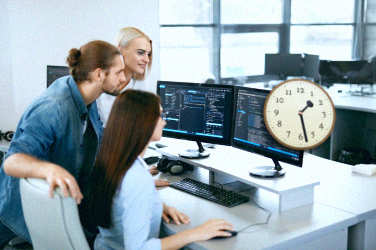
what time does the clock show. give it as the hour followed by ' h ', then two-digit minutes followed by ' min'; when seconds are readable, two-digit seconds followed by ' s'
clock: 1 h 28 min
